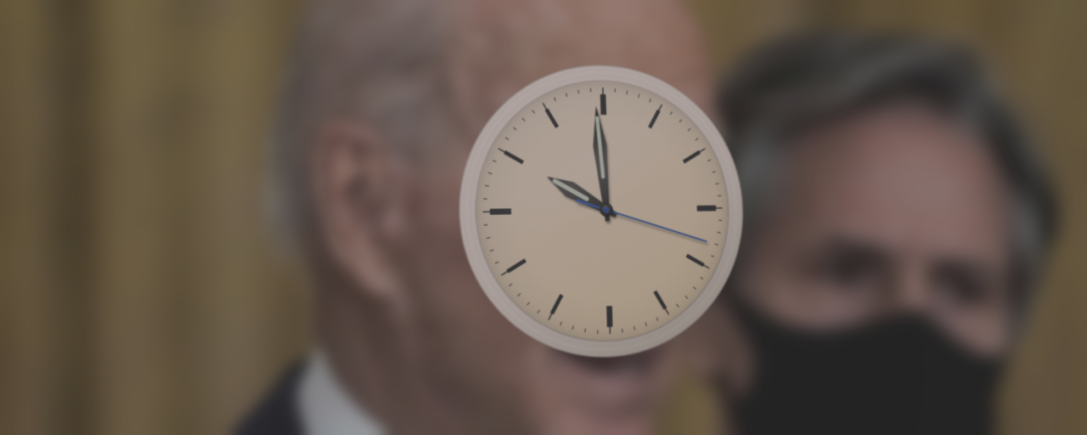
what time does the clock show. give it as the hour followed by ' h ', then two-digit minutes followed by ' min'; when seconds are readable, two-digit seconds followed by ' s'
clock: 9 h 59 min 18 s
